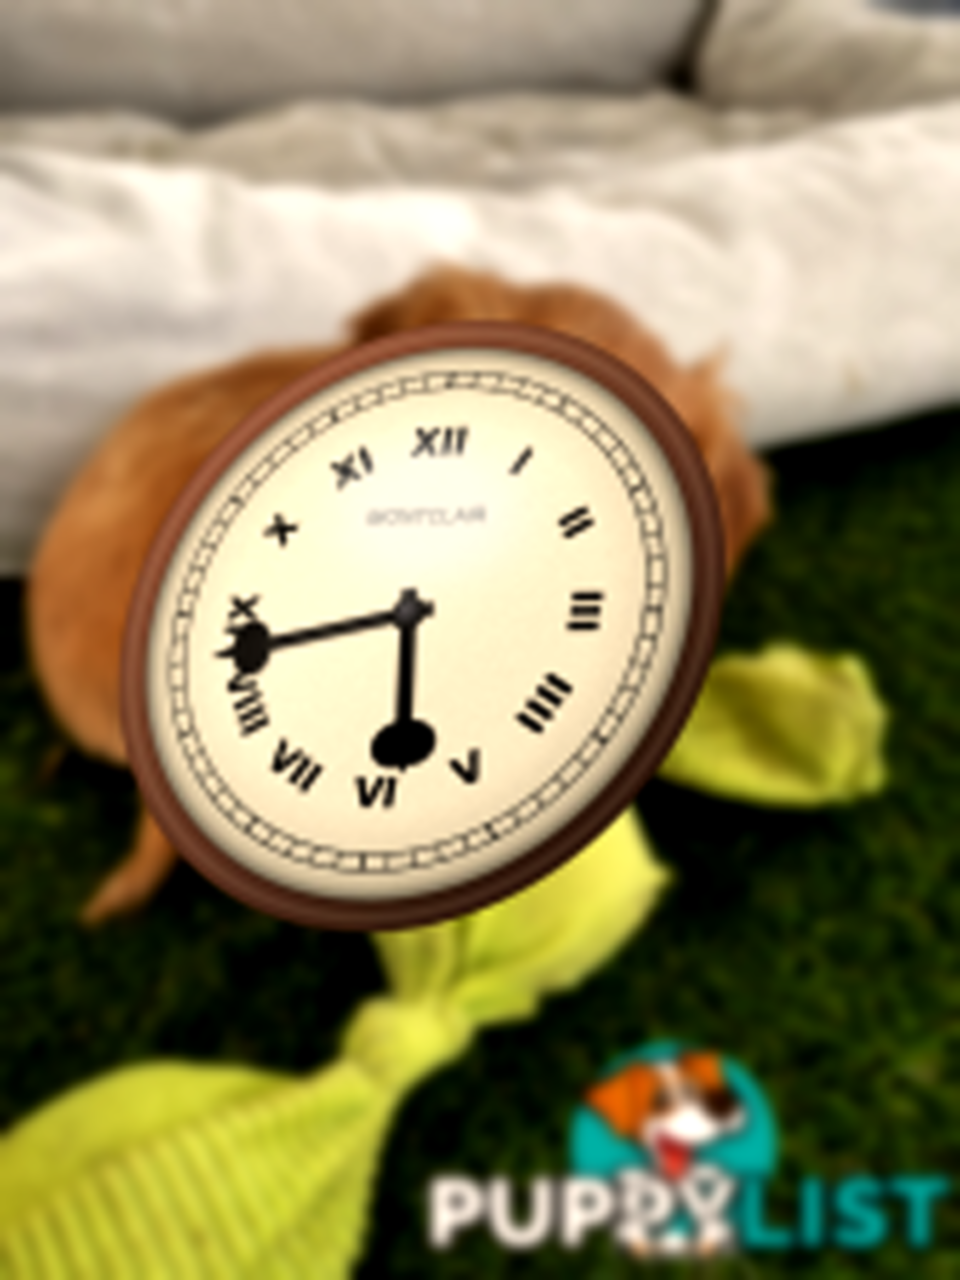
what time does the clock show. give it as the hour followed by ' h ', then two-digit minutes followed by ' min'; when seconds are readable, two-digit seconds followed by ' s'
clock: 5 h 43 min
